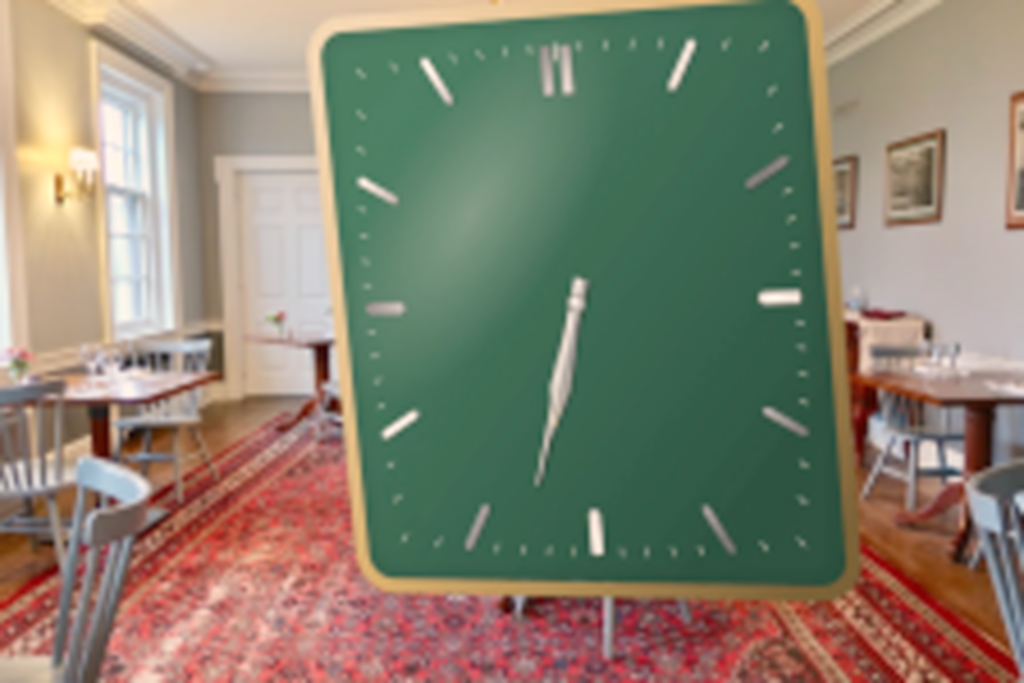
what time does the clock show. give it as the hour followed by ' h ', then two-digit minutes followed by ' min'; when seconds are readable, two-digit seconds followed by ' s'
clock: 6 h 33 min
